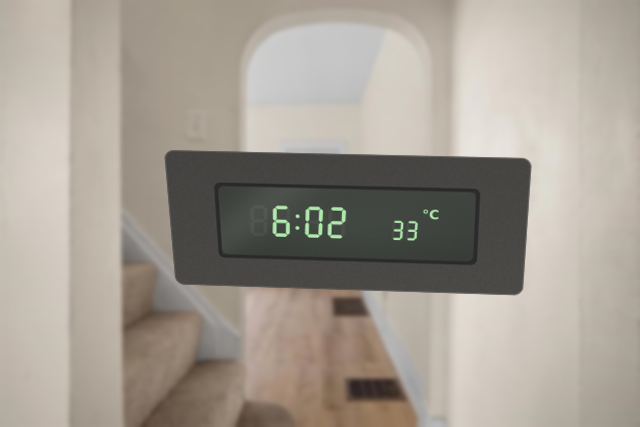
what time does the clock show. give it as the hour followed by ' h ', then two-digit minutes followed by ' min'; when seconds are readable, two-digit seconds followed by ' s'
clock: 6 h 02 min
